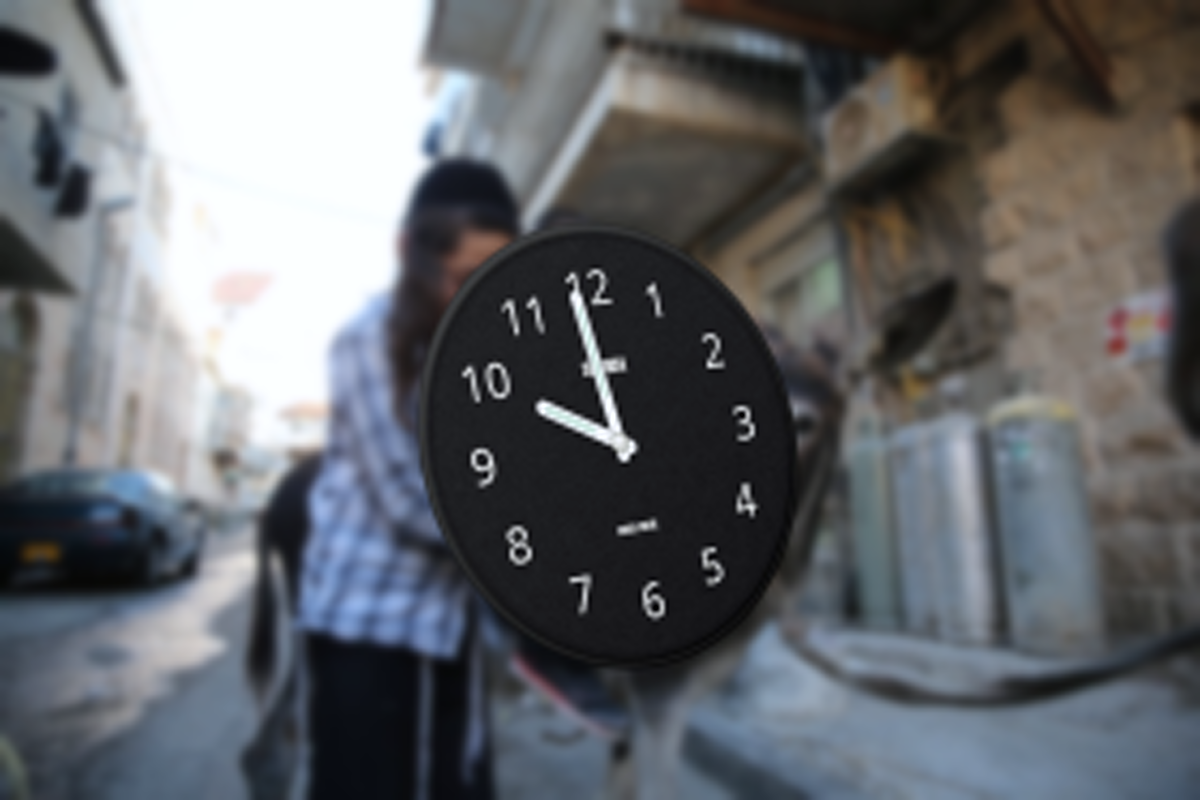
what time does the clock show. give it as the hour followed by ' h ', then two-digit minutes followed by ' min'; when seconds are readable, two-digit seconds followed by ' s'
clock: 9 h 59 min
